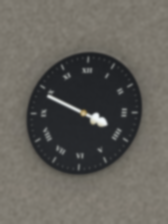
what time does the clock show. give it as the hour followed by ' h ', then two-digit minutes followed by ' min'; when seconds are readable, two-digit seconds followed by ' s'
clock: 3 h 49 min
